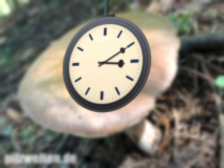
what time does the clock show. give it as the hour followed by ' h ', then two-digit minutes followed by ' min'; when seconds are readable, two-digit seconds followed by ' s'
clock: 3 h 10 min
